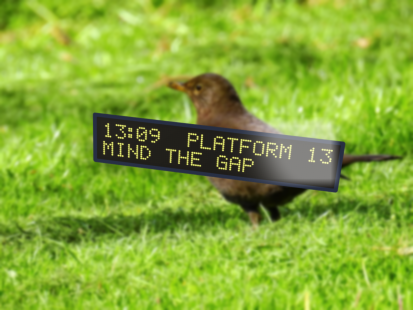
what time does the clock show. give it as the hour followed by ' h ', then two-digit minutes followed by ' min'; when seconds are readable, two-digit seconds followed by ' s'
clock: 13 h 09 min
